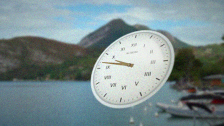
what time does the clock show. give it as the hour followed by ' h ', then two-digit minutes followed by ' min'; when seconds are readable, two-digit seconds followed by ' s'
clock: 9 h 47 min
